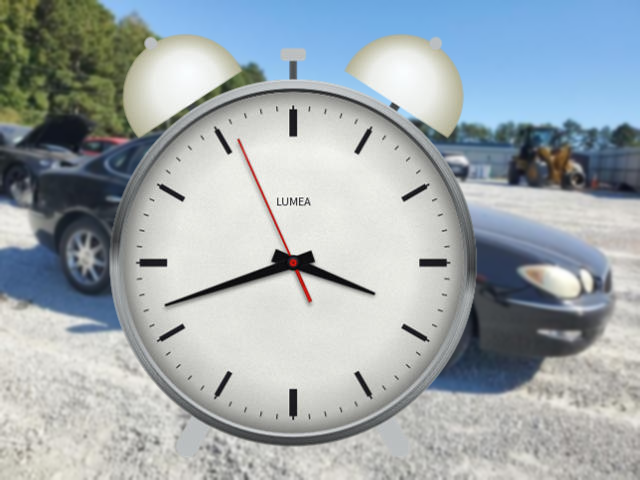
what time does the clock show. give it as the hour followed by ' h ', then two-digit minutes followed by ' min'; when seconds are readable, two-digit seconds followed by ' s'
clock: 3 h 41 min 56 s
